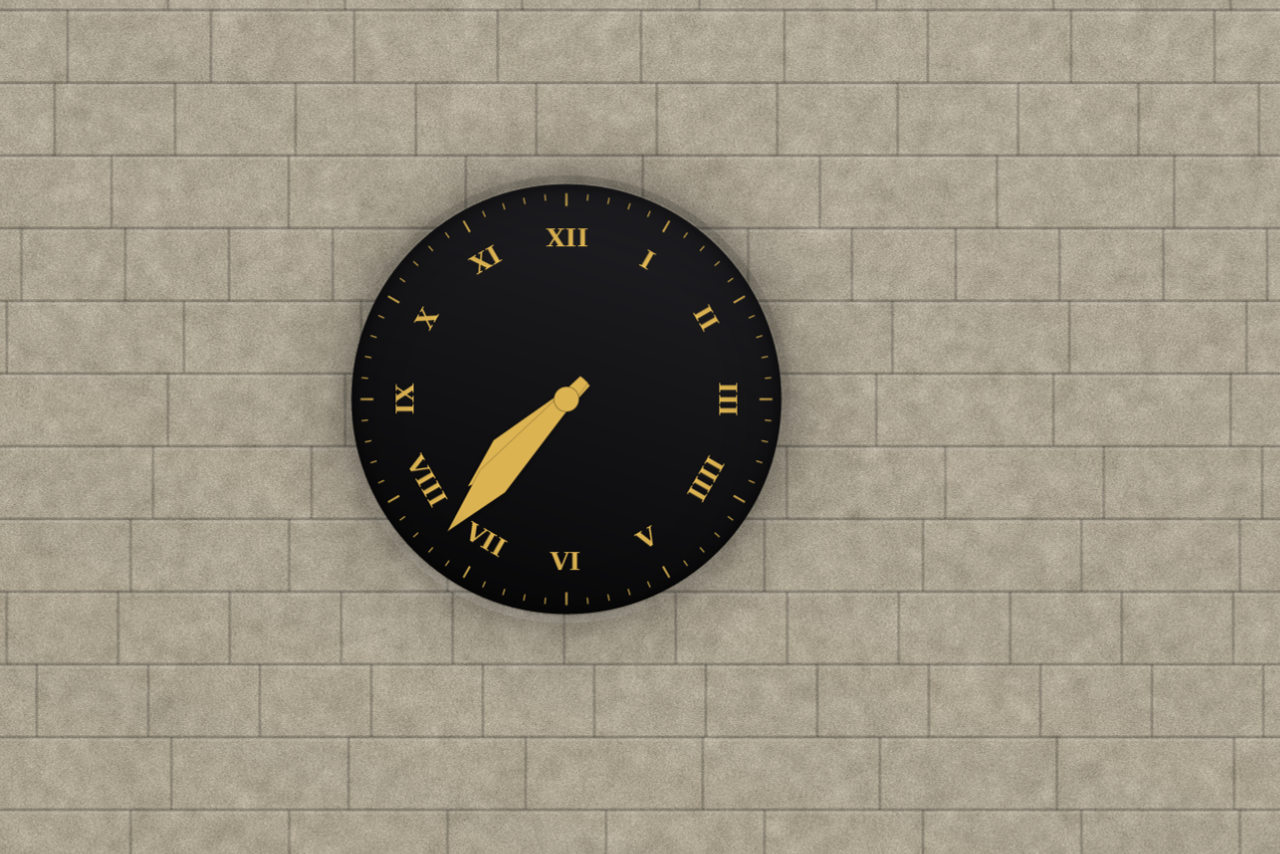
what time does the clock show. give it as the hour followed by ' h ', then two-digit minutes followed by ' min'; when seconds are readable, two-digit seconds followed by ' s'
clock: 7 h 37 min
